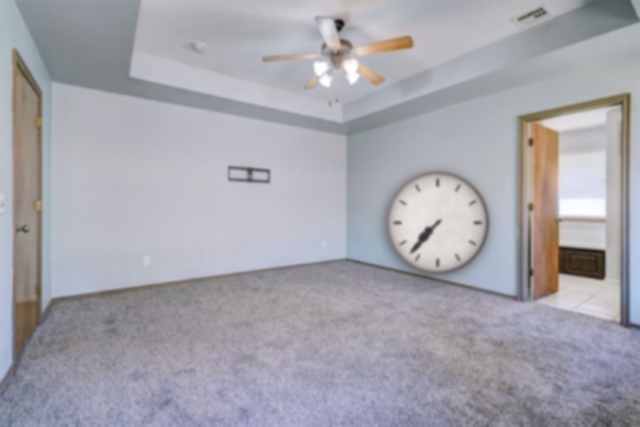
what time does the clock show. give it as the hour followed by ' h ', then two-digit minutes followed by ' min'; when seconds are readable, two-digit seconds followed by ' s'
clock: 7 h 37 min
